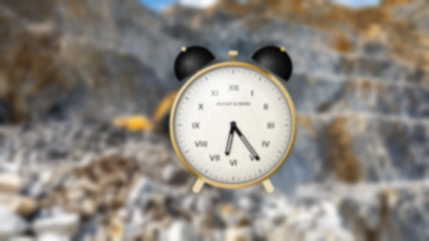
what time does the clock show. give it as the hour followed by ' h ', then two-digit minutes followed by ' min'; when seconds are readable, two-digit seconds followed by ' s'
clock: 6 h 24 min
